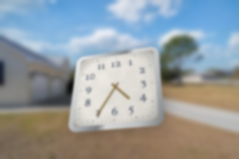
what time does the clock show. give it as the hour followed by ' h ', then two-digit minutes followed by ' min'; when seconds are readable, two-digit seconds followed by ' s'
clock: 4 h 35 min
